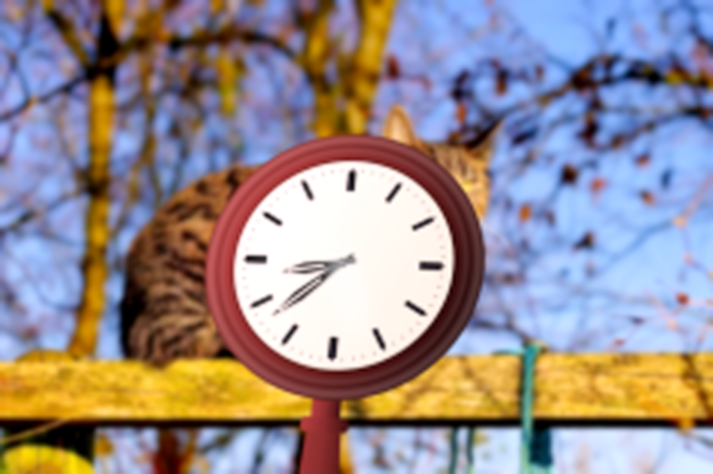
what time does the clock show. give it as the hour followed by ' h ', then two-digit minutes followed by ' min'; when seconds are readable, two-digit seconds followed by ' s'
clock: 8 h 38 min
